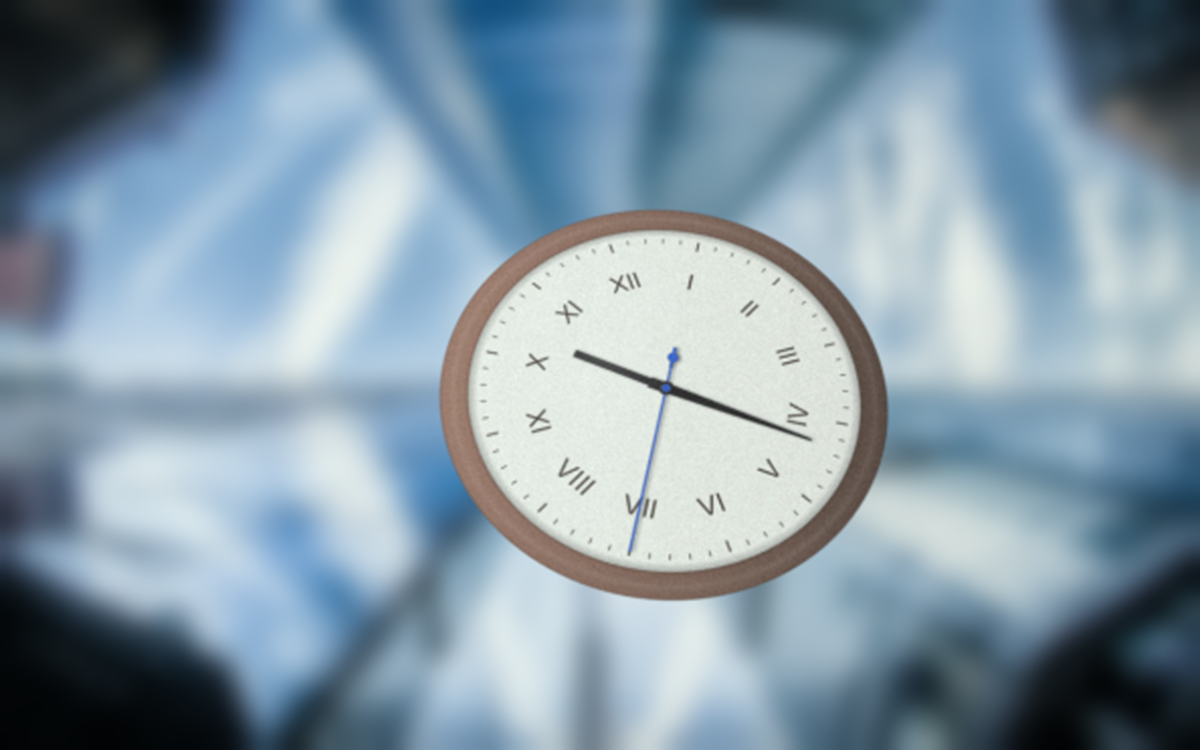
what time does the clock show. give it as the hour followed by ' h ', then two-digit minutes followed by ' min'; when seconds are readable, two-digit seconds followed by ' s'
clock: 10 h 21 min 35 s
